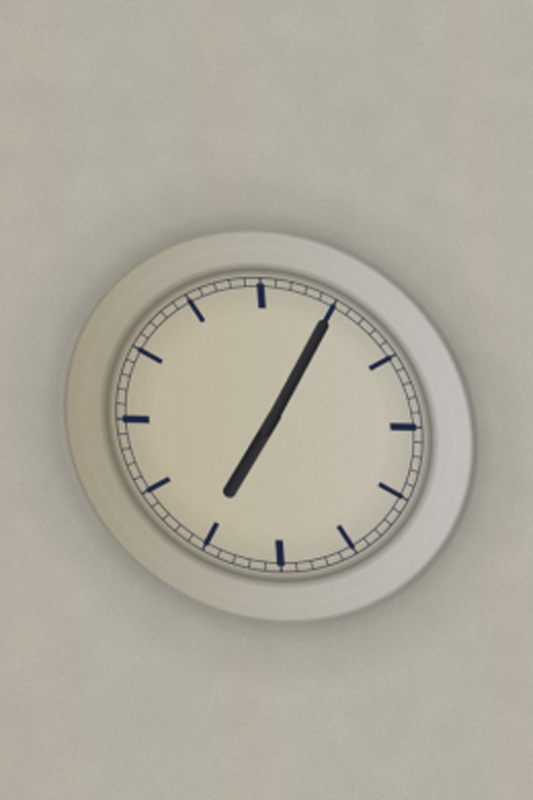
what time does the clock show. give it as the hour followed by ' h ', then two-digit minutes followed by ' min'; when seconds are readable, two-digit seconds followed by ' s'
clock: 7 h 05 min
